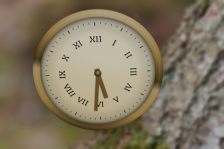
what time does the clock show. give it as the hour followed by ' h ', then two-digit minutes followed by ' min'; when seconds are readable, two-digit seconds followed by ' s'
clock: 5 h 31 min
